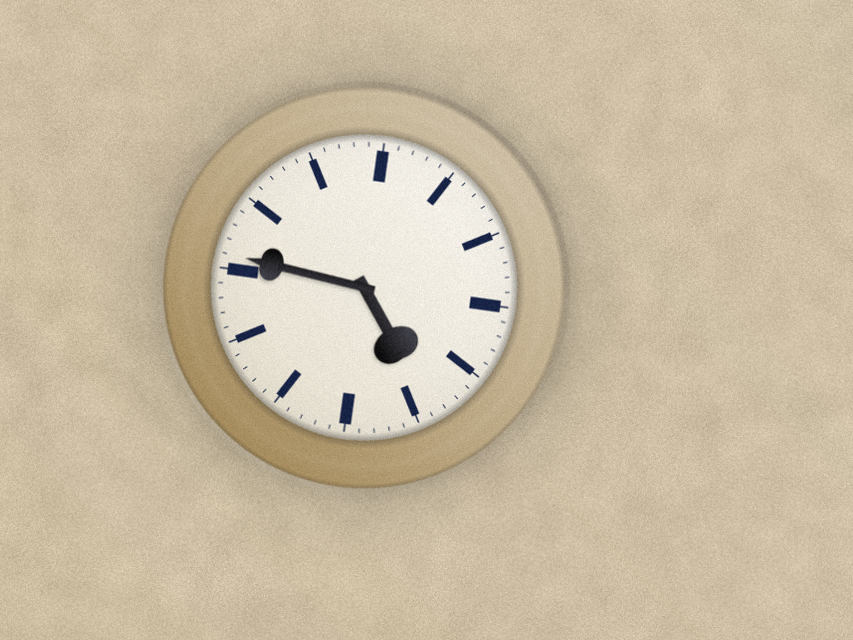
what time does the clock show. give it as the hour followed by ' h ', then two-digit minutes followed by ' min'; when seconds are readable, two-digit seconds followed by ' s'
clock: 4 h 46 min
